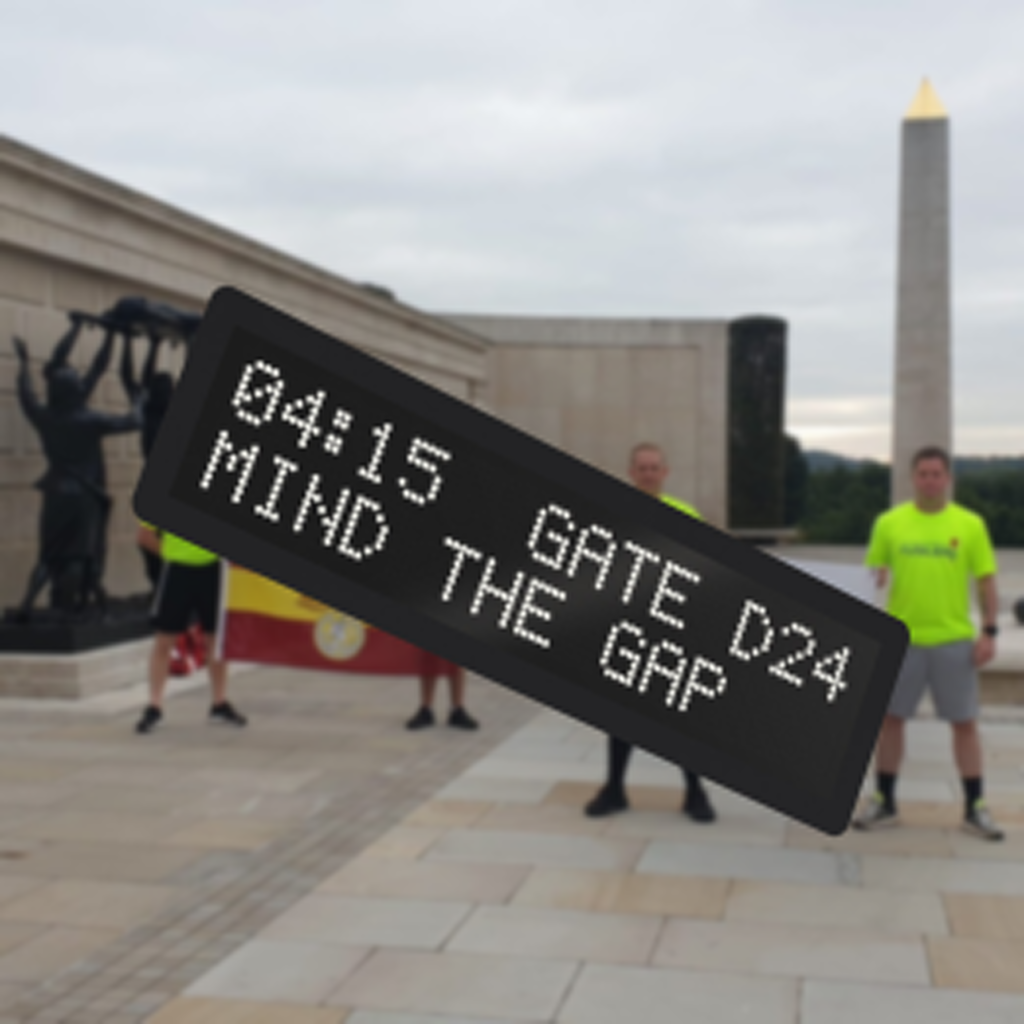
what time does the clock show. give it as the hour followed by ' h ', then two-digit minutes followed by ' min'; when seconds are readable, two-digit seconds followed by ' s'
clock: 4 h 15 min
